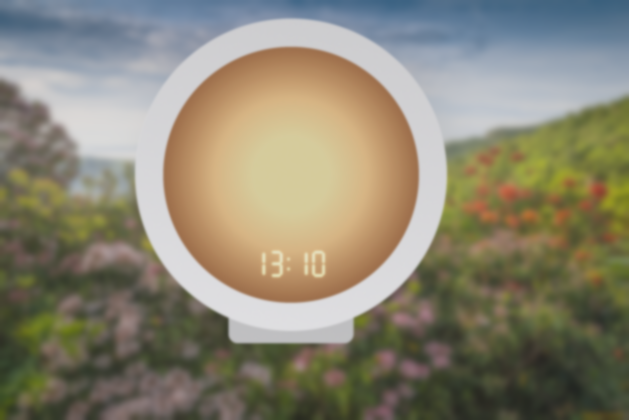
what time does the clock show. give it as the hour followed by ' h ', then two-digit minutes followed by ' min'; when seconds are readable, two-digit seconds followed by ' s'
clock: 13 h 10 min
